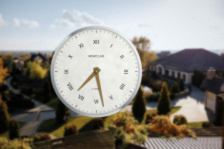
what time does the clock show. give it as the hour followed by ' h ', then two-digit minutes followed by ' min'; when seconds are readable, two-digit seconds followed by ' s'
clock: 7 h 28 min
